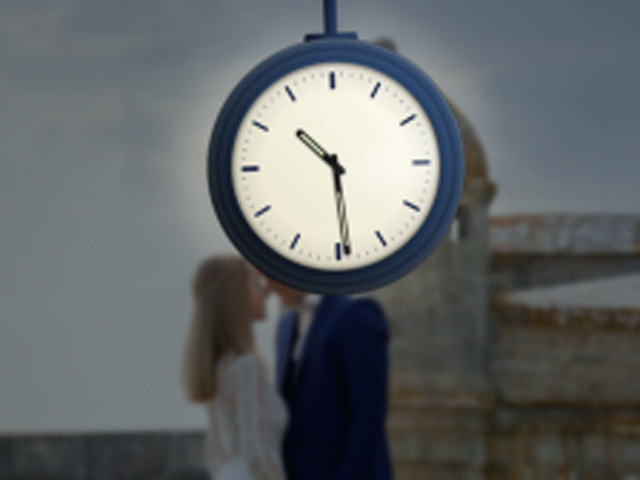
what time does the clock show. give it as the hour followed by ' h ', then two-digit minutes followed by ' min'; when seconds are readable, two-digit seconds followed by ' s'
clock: 10 h 29 min
